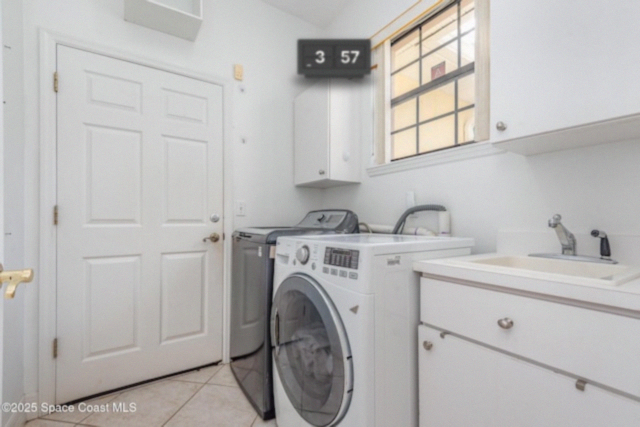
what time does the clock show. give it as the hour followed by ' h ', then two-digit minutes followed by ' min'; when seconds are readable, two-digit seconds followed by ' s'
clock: 3 h 57 min
